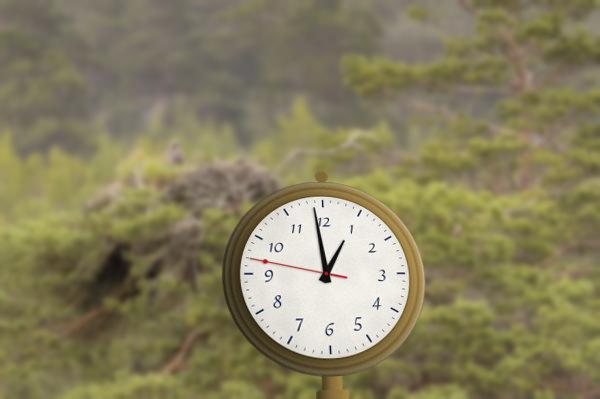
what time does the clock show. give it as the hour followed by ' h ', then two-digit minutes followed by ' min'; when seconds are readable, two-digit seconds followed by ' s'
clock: 12 h 58 min 47 s
